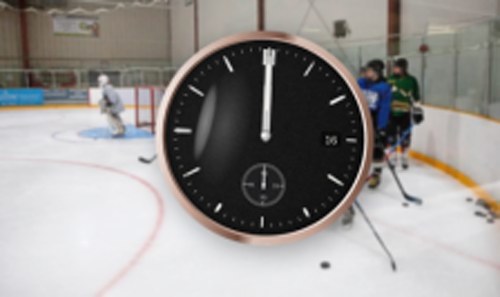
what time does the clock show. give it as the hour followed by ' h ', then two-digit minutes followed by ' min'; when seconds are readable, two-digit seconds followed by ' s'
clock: 12 h 00 min
